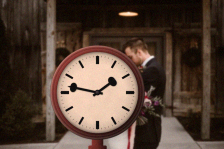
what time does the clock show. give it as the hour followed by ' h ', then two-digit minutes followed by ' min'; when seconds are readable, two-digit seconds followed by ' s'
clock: 1 h 47 min
